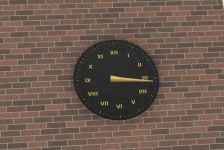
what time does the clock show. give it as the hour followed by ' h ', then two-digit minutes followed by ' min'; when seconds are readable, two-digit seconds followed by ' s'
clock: 3 h 16 min
